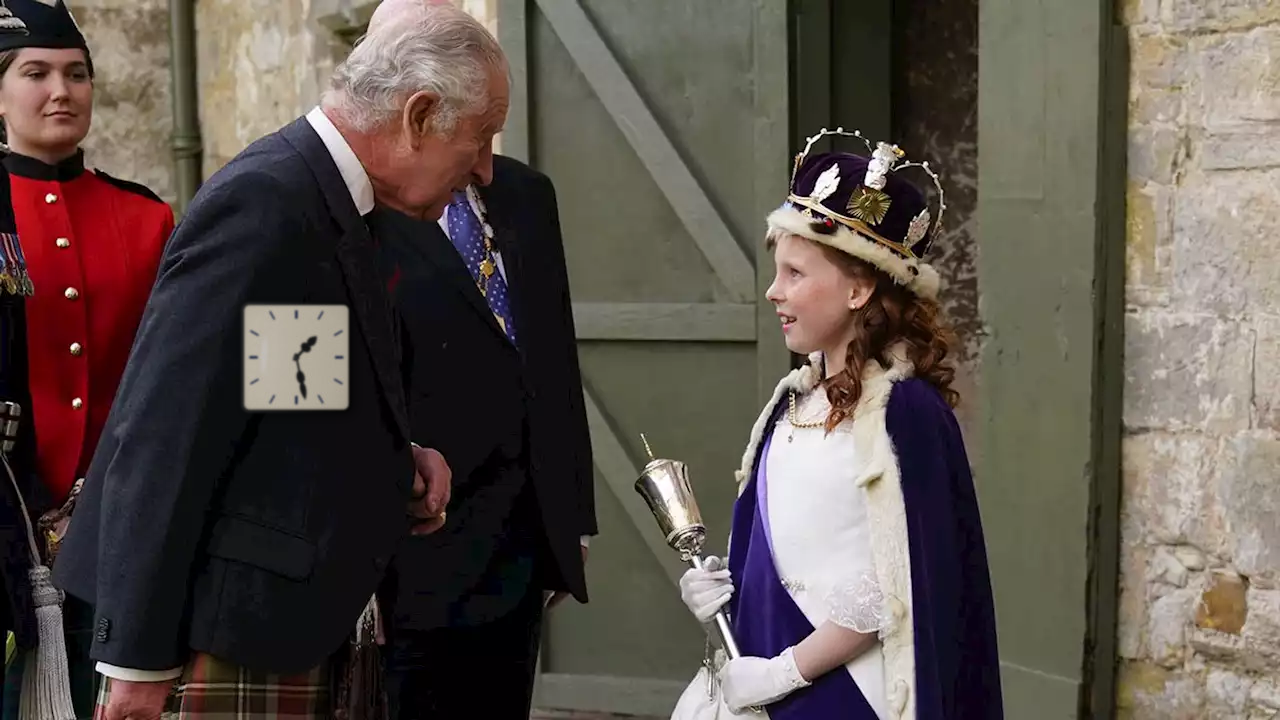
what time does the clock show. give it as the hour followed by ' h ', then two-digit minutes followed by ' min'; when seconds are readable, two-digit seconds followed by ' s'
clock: 1 h 28 min
